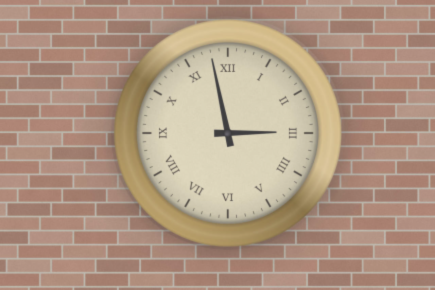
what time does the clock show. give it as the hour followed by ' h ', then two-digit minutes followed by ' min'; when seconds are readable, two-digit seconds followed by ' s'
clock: 2 h 58 min
